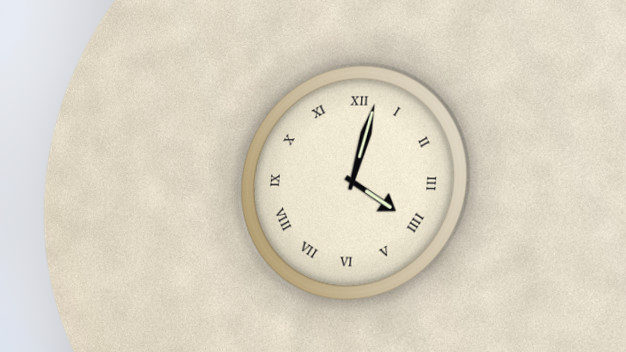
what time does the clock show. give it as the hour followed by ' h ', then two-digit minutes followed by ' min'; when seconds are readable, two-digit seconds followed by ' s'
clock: 4 h 02 min
